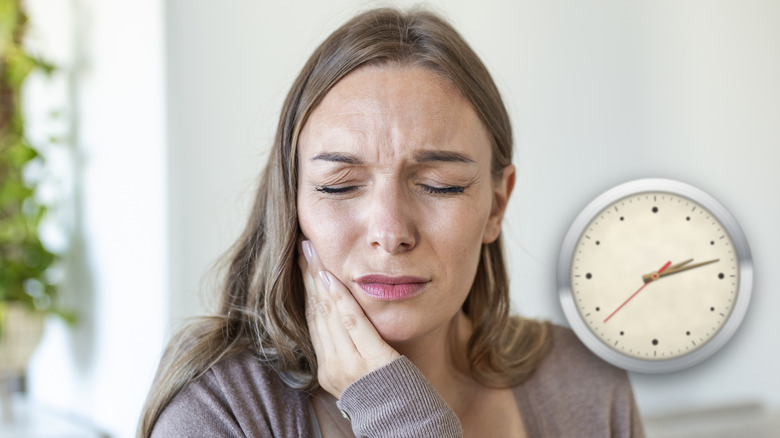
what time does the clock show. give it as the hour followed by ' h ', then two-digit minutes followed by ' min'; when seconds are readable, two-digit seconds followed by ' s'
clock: 2 h 12 min 38 s
